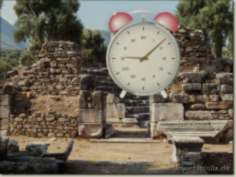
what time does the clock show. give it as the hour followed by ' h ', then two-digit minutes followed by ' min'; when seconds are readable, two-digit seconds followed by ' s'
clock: 9 h 08 min
